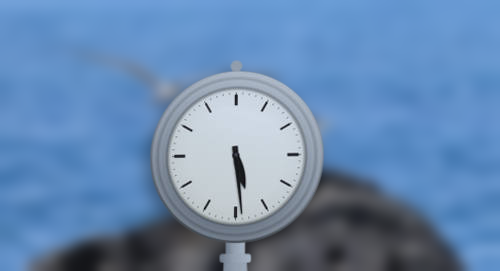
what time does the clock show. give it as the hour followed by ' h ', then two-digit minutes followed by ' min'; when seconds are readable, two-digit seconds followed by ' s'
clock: 5 h 29 min
